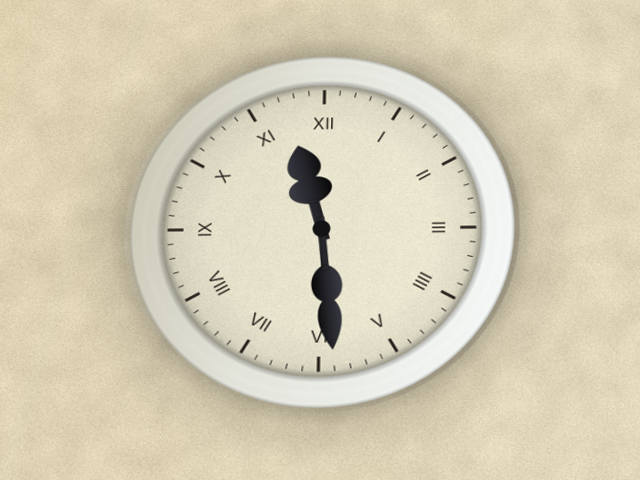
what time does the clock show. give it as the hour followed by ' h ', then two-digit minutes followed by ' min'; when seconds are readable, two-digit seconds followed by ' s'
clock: 11 h 29 min
